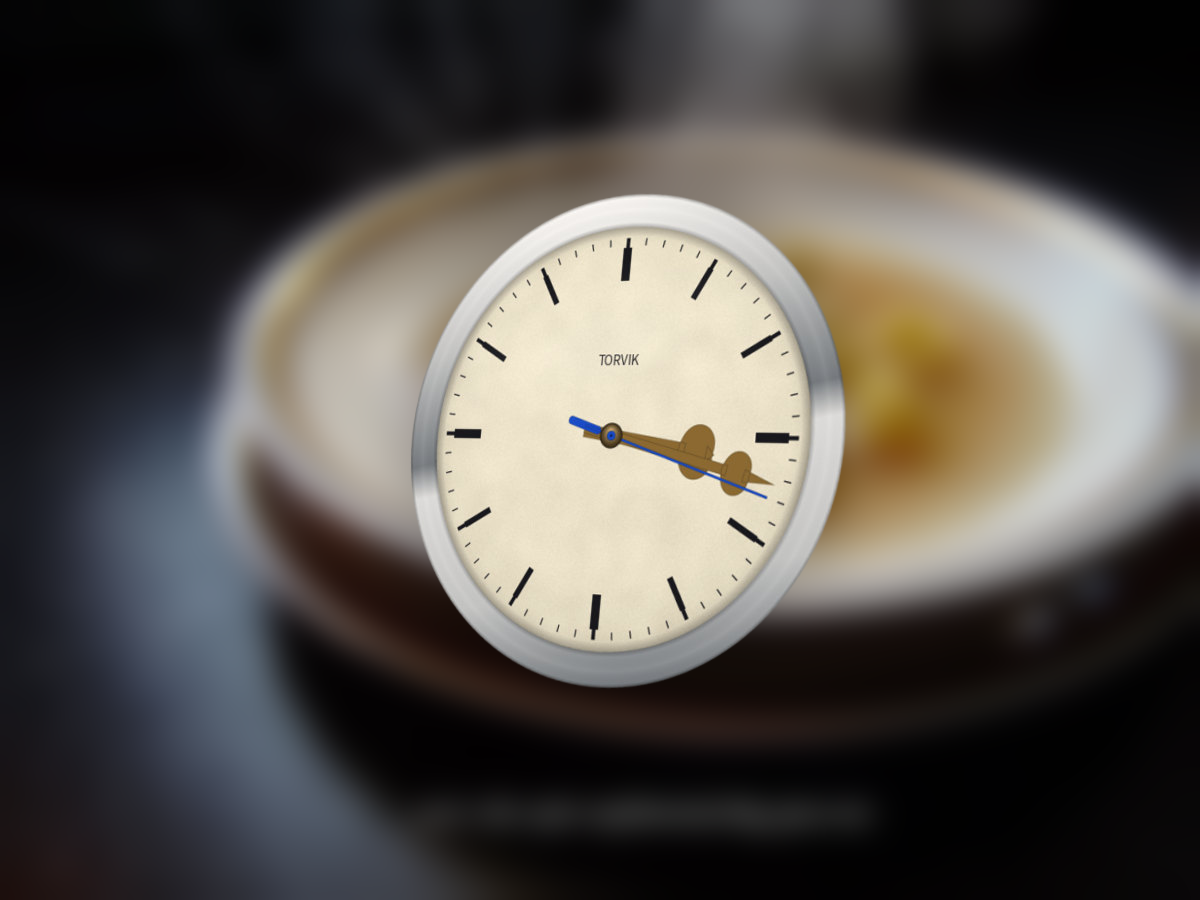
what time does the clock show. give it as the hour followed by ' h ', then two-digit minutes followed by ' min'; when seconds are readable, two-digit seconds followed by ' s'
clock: 3 h 17 min 18 s
